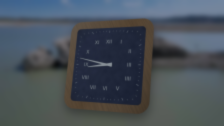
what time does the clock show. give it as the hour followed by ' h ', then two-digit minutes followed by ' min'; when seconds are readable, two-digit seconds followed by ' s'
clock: 8 h 47 min
